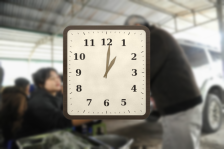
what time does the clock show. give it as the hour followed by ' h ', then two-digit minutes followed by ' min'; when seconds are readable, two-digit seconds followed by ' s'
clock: 1 h 01 min
